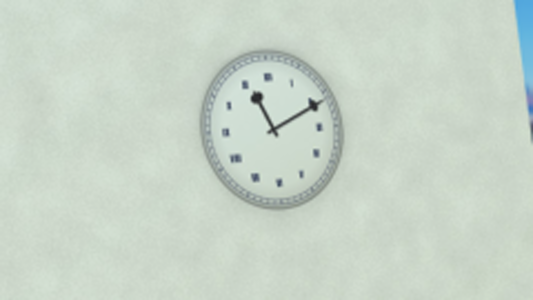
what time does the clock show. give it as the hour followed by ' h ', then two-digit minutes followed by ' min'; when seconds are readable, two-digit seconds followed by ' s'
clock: 11 h 11 min
